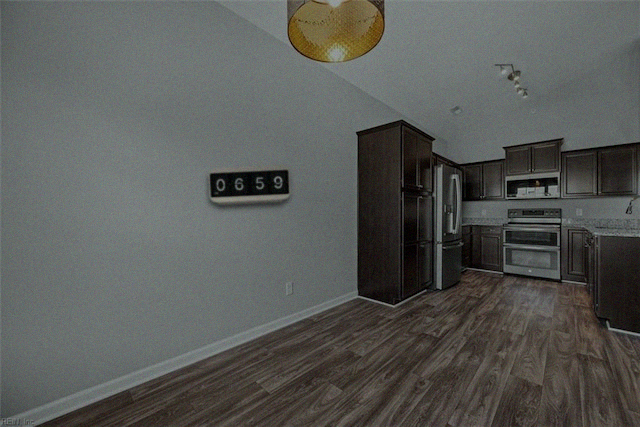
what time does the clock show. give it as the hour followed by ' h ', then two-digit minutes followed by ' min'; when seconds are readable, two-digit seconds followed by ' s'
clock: 6 h 59 min
